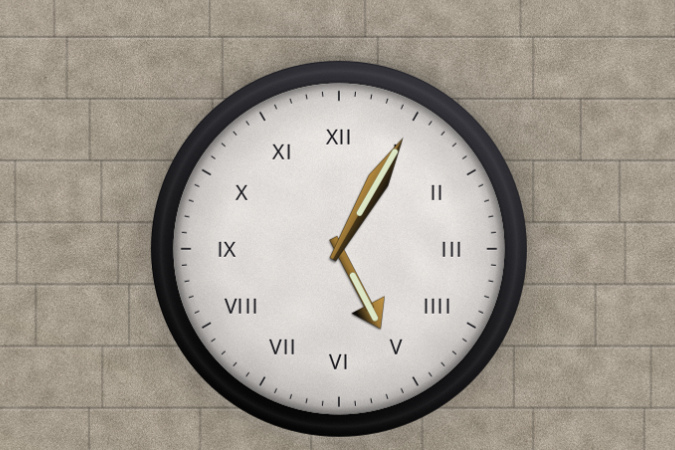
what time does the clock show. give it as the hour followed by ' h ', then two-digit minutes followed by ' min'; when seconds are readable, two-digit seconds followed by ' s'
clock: 5 h 05 min
